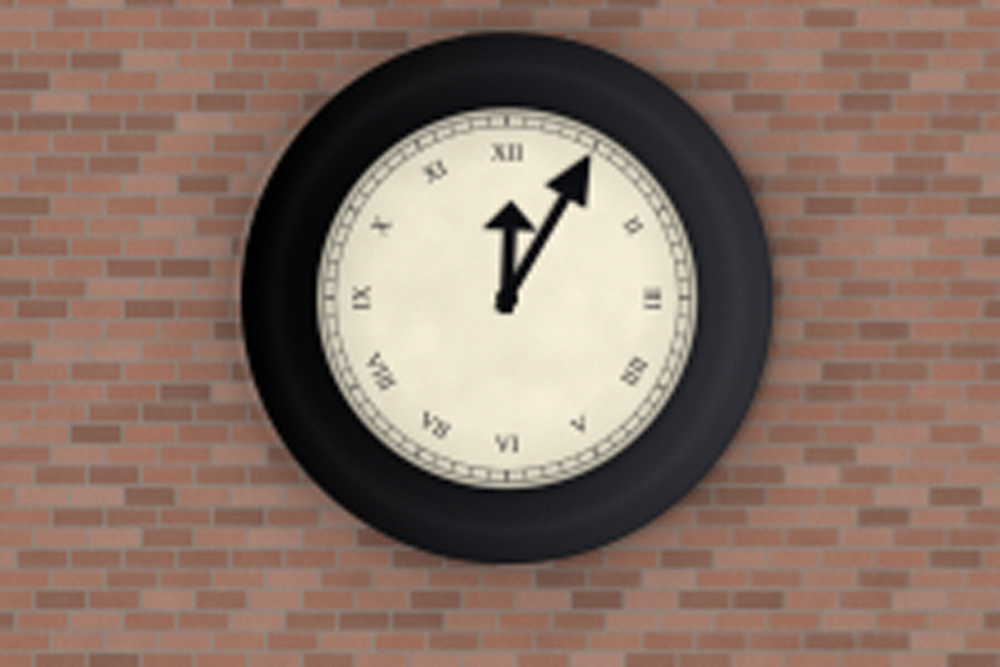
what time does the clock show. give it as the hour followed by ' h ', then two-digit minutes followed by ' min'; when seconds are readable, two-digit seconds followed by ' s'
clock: 12 h 05 min
